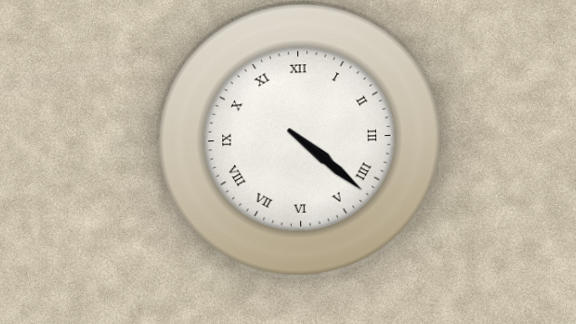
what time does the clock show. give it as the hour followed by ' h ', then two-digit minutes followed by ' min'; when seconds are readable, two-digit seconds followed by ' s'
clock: 4 h 22 min
